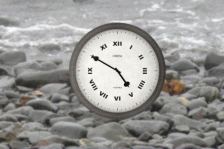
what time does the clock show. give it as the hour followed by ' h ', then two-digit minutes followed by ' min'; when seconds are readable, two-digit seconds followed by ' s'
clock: 4 h 50 min
